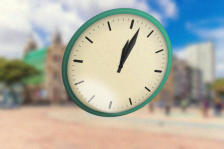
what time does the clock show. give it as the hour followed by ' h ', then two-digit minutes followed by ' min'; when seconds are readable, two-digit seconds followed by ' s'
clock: 12 h 02 min
